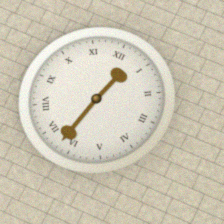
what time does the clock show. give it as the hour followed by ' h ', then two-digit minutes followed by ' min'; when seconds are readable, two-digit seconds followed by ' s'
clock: 12 h 32 min
